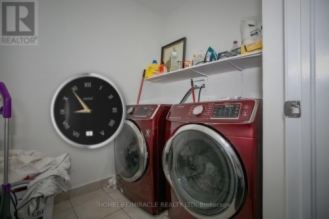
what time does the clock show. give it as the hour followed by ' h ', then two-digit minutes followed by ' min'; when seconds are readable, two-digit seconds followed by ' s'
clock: 8 h 54 min
